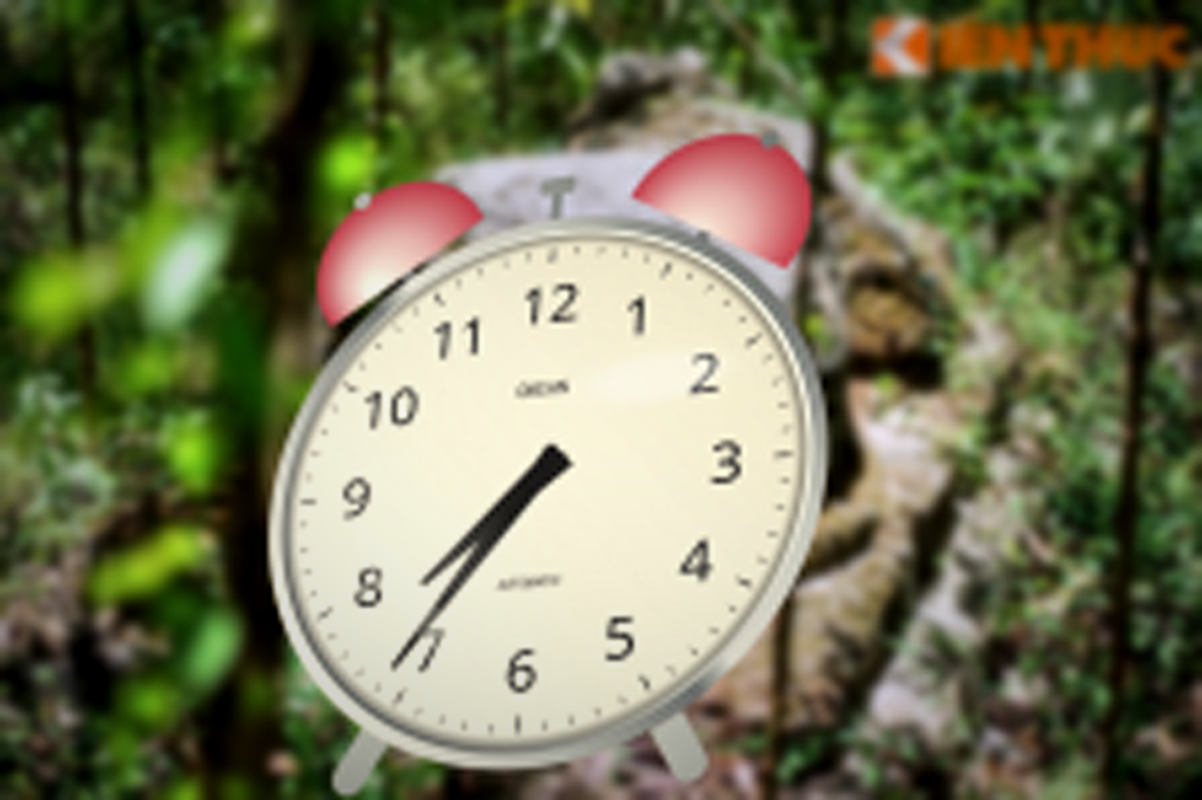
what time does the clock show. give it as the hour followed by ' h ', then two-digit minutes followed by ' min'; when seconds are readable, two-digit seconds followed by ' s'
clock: 7 h 36 min
